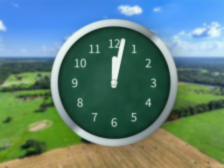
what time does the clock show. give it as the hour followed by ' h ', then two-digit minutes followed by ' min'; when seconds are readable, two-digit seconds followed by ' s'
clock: 12 h 02 min
